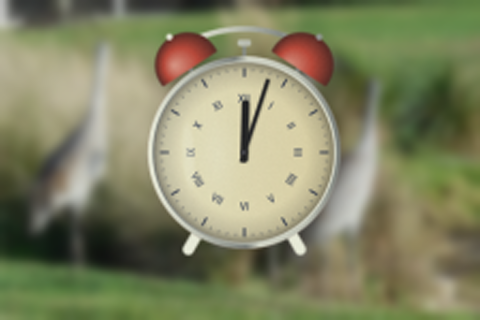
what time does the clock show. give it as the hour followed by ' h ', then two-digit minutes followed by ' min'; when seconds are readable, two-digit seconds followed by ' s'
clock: 12 h 03 min
